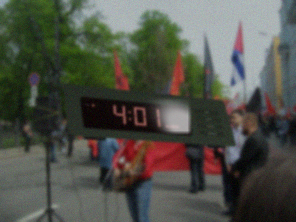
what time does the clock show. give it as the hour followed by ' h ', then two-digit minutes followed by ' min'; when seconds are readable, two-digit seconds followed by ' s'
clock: 4 h 01 min
